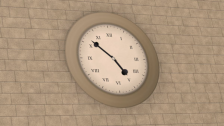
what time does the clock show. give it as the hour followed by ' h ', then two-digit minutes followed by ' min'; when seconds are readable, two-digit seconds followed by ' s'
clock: 4 h 52 min
